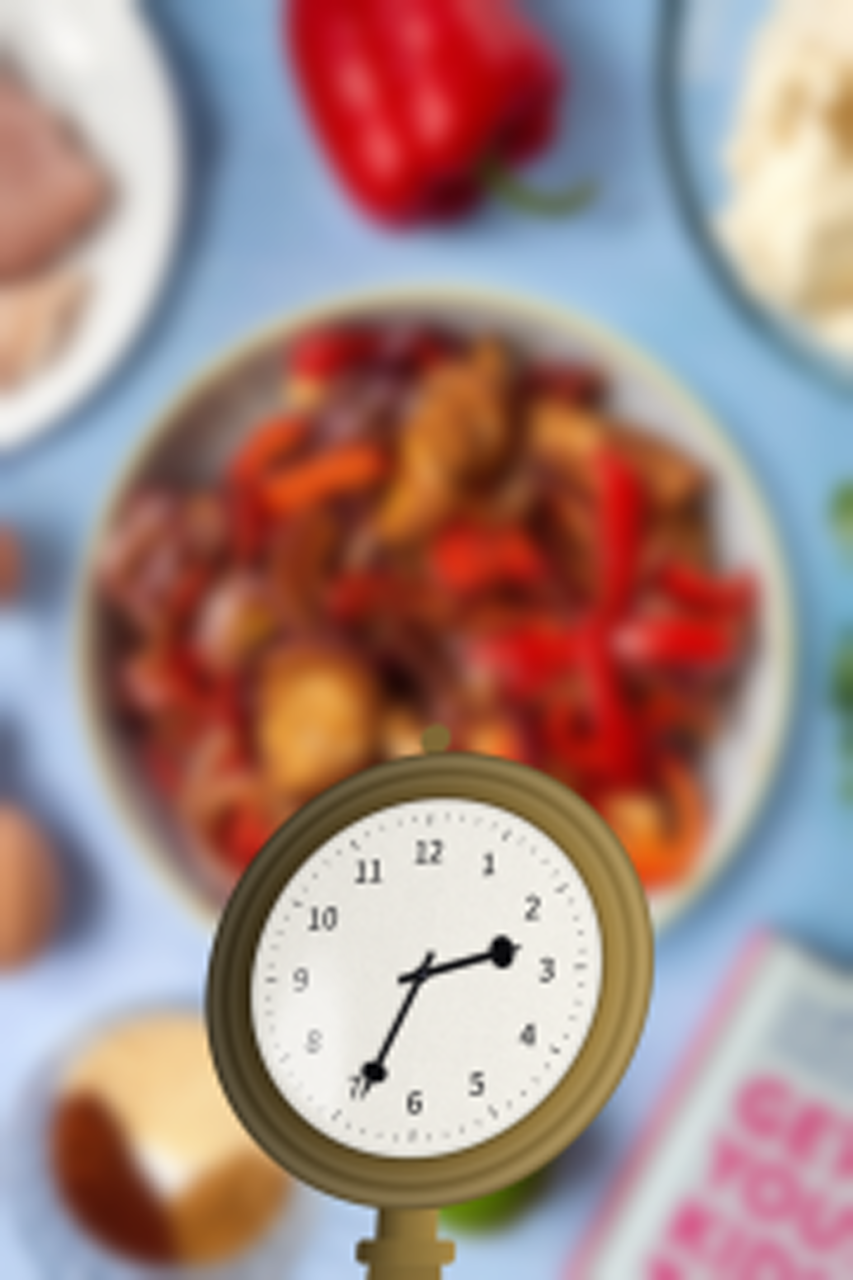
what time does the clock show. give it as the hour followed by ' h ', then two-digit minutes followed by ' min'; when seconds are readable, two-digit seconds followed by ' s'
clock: 2 h 34 min
